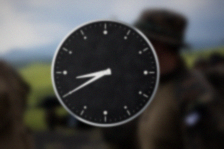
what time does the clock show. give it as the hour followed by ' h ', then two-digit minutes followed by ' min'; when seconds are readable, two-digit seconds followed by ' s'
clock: 8 h 40 min
